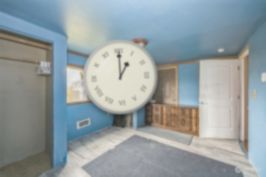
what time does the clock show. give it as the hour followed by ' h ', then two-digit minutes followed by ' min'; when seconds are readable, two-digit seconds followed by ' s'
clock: 1 h 00 min
